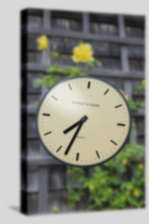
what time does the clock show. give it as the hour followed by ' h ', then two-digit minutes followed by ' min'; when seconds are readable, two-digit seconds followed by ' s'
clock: 7 h 33 min
